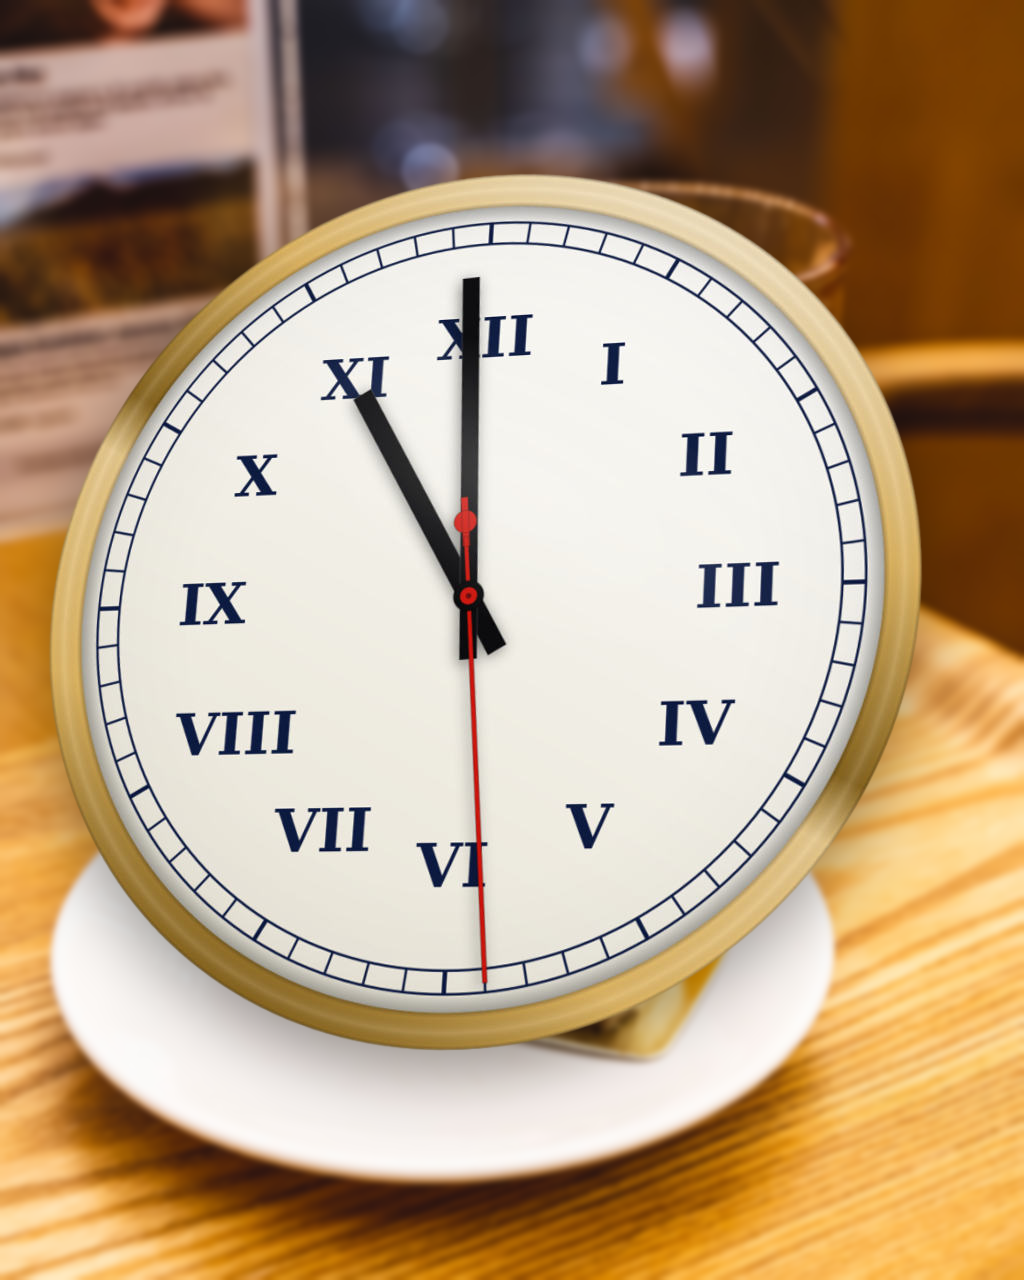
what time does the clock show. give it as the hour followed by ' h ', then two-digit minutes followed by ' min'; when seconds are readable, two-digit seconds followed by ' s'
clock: 10 h 59 min 29 s
